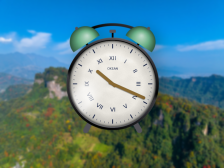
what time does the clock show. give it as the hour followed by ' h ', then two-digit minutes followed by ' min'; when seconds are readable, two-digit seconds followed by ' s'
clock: 10 h 19 min
